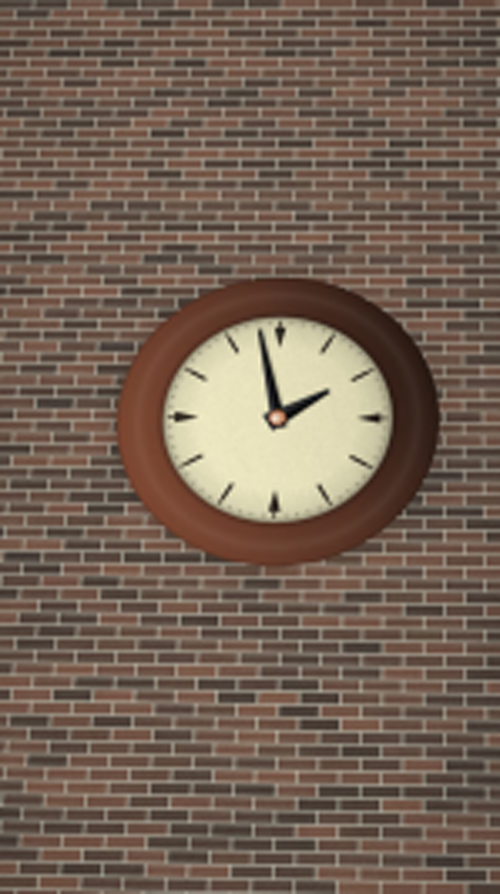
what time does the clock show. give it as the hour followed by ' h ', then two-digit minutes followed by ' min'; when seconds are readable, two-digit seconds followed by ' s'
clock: 1 h 58 min
